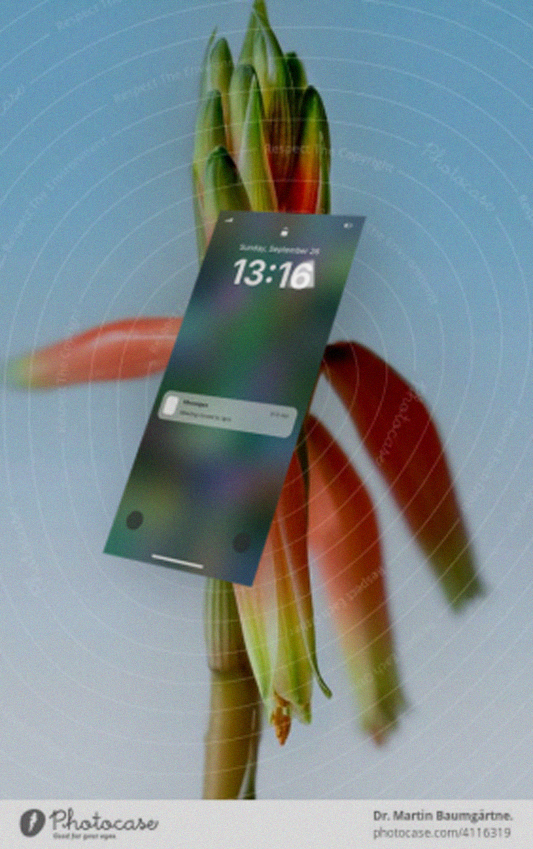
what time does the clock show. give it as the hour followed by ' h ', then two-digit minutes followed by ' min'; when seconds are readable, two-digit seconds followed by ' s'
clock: 13 h 16 min
